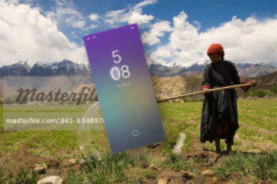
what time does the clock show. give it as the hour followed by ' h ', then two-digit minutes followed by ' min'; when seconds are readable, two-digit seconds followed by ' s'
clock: 5 h 08 min
